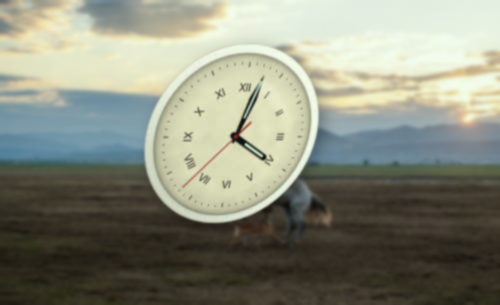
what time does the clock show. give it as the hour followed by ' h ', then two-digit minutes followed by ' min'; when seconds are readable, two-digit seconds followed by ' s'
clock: 4 h 02 min 37 s
